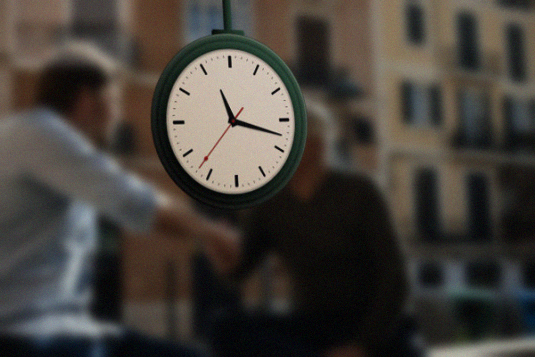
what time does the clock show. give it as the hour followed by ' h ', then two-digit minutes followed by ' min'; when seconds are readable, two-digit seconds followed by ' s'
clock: 11 h 17 min 37 s
